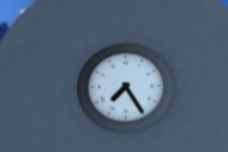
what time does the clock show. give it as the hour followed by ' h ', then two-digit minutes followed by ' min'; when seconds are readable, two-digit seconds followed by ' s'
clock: 7 h 25 min
